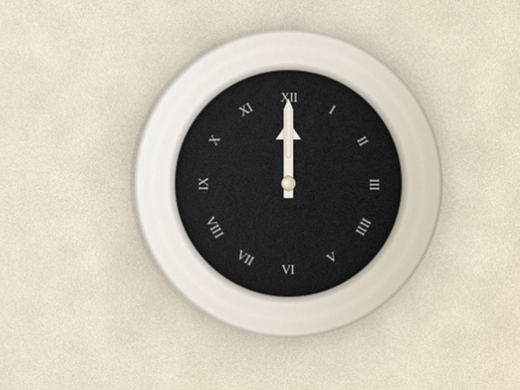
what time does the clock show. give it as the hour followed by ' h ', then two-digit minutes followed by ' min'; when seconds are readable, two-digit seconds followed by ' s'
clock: 12 h 00 min
